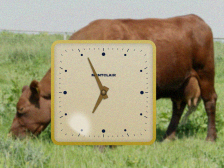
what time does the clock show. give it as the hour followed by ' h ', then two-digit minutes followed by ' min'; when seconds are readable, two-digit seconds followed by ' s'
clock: 6 h 56 min
